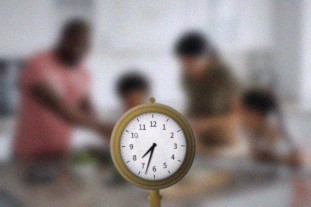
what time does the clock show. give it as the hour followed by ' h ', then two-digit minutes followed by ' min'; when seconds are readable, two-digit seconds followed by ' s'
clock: 7 h 33 min
